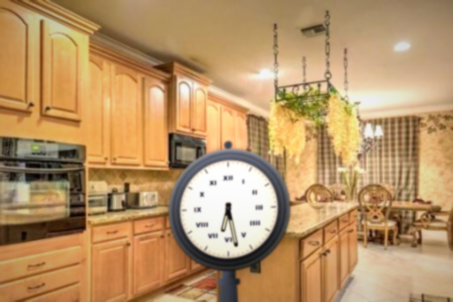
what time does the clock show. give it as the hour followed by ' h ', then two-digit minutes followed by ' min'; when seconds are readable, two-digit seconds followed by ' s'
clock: 6 h 28 min
